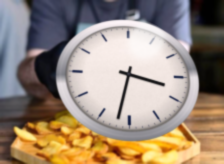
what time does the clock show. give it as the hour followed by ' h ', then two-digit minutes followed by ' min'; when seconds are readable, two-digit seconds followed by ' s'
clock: 3 h 32 min
